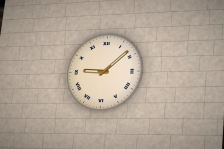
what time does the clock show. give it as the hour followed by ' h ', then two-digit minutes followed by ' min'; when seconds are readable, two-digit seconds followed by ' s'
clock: 9 h 08 min
